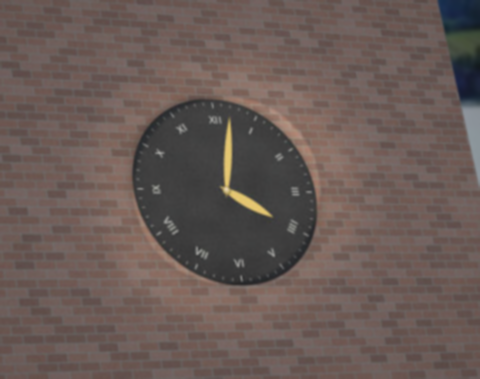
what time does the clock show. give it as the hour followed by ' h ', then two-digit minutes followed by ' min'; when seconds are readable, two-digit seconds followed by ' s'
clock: 4 h 02 min
